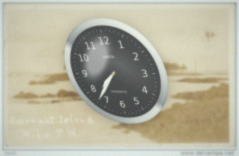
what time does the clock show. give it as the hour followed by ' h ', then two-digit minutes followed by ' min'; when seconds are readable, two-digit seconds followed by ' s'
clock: 7 h 37 min
